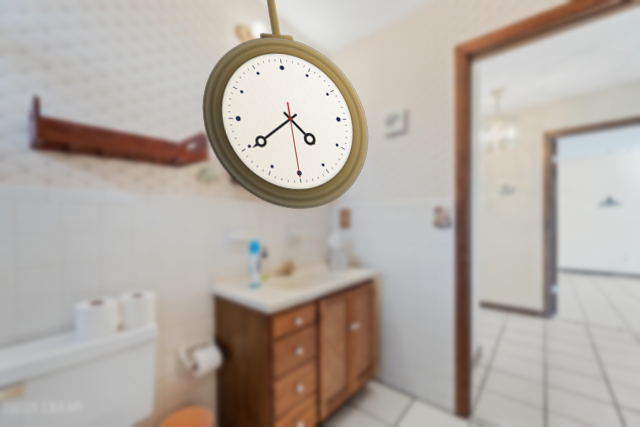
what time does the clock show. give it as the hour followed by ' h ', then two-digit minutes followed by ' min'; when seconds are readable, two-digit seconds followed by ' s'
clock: 4 h 39 min 30 s
